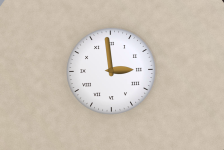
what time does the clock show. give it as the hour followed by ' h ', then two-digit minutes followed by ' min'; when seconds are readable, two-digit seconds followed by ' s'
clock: 2 h 59 min
